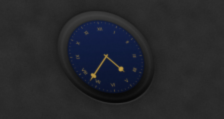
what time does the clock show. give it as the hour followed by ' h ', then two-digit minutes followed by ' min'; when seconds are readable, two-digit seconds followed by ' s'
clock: 4 h 37 min
